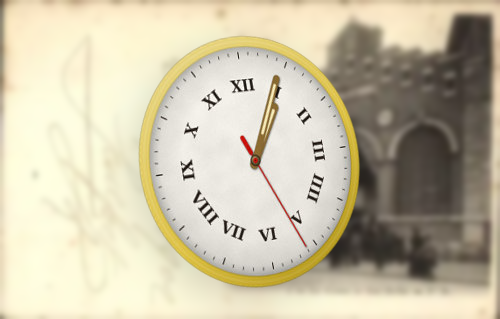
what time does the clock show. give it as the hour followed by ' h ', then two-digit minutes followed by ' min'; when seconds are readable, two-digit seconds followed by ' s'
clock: 1 h 04 min 26 s
